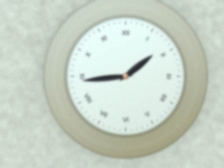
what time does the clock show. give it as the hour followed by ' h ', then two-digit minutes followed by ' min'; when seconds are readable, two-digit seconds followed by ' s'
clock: 1 h 44 min
